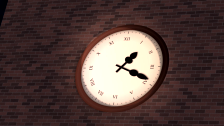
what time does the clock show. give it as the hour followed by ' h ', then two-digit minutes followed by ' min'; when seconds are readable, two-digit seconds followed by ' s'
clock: 1 h 19 min
